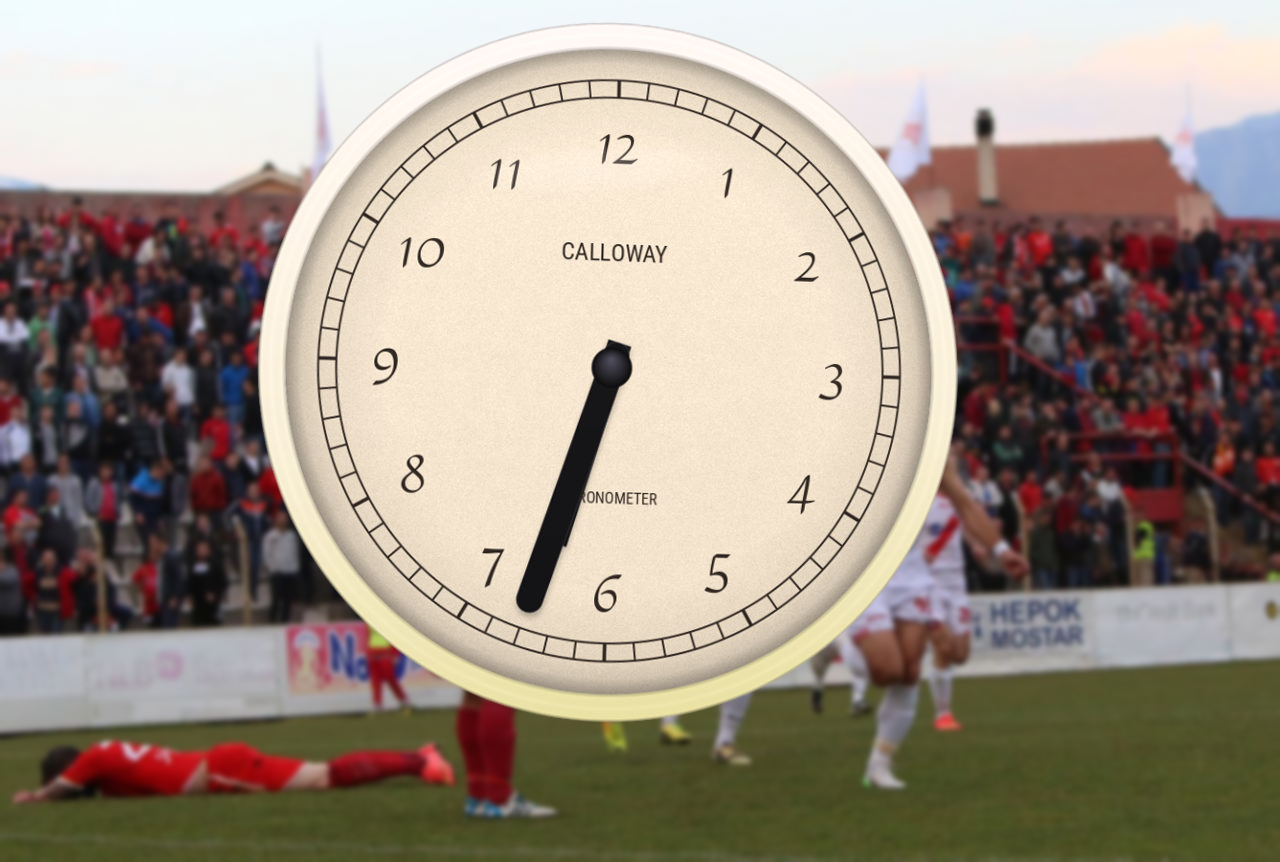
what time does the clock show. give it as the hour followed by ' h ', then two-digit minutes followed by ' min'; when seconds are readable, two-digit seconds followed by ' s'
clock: 6 h 33 min
